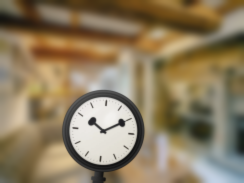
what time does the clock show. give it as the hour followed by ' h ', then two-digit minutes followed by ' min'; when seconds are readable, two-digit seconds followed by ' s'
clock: 10 h 10 min
